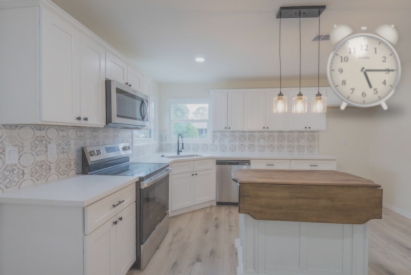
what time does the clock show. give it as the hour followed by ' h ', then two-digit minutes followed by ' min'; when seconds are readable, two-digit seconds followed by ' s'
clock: 5 h 15 min
